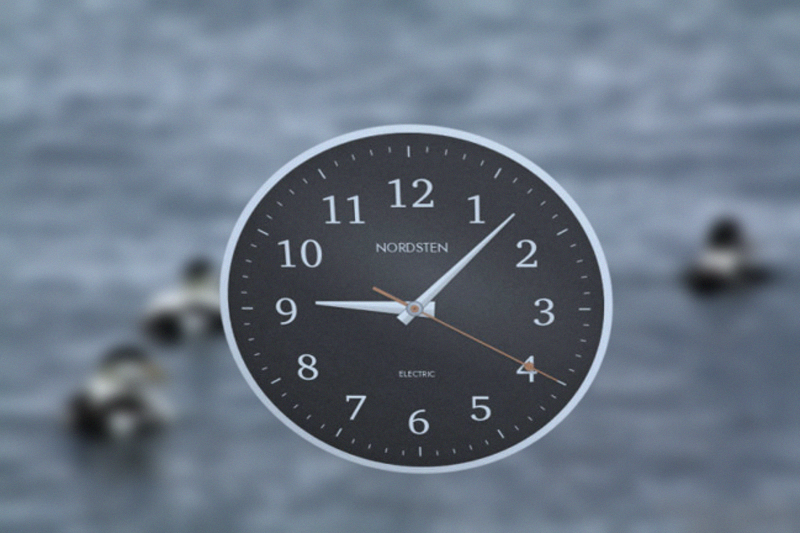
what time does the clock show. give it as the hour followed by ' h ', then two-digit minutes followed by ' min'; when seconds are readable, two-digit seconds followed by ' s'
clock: 9 h 07 min 20 s
